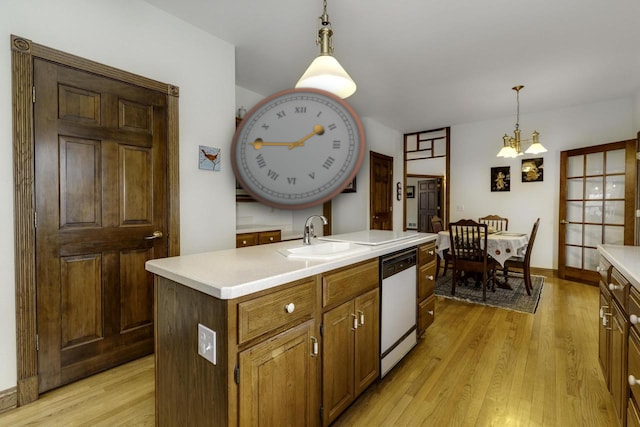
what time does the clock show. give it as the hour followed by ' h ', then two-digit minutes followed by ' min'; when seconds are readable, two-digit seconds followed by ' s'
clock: 1 h 45 min
